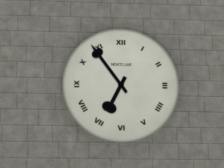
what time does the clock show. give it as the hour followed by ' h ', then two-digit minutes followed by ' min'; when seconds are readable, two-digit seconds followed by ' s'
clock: 6 h 54 min
